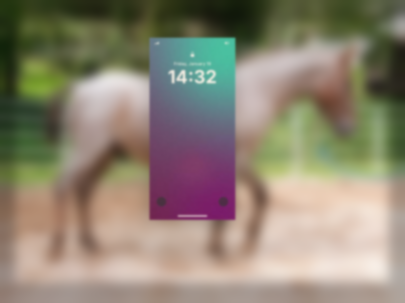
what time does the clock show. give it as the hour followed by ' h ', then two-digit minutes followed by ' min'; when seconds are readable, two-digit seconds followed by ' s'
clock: 14 h 32 min
